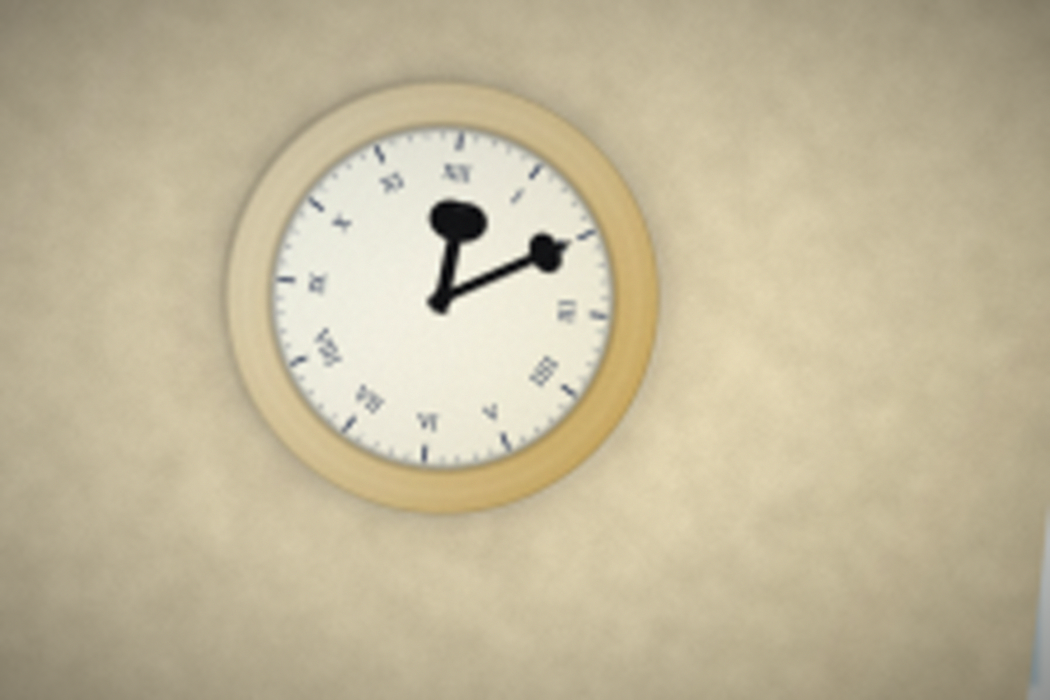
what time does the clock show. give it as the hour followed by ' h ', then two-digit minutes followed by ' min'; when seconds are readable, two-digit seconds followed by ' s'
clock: 12 h 10 min
